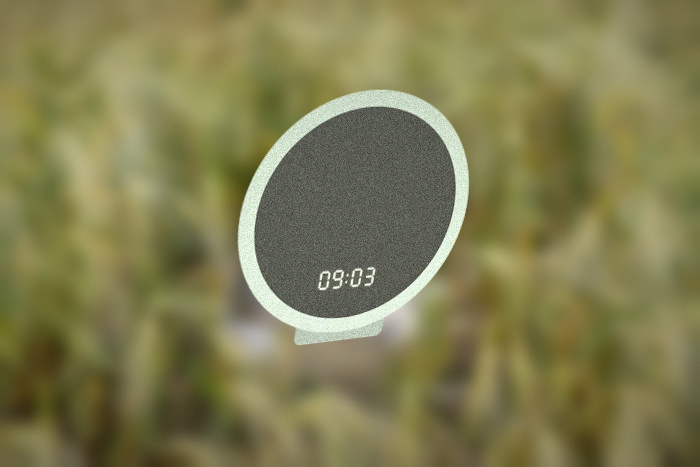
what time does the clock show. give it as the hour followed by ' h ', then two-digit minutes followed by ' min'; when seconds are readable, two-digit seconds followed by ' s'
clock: 9 h 03 min
